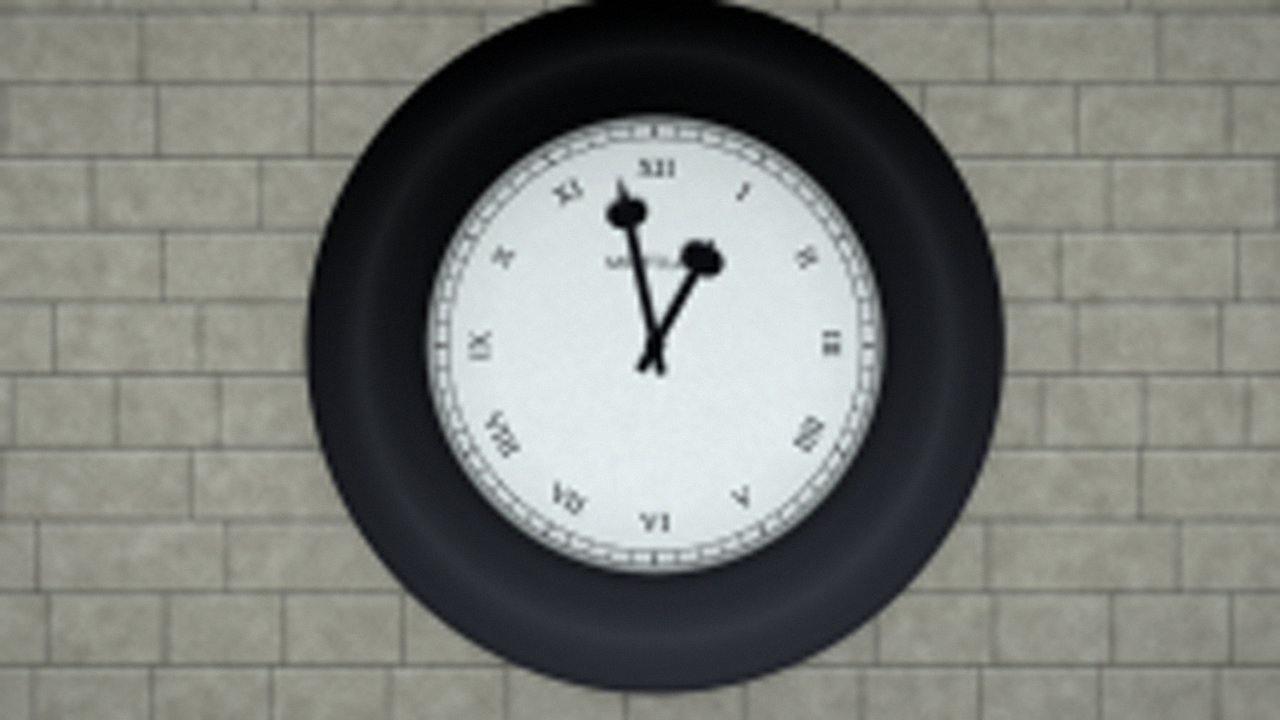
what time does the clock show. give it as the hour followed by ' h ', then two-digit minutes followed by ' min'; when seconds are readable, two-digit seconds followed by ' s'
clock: 12 h 58 min
